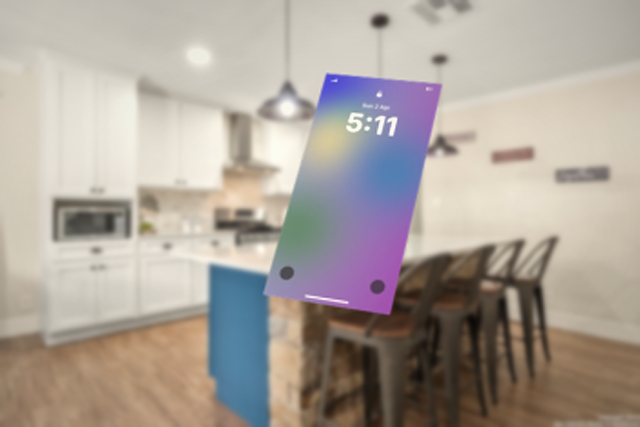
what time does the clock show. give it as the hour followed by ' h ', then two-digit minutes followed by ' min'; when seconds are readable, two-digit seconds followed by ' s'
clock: 5 h 11 min
